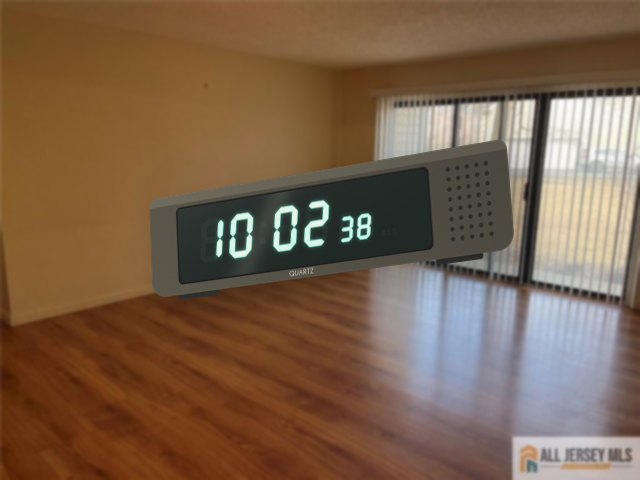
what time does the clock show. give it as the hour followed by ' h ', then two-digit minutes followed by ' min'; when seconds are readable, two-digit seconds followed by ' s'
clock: 10 h 02 min 38 s
